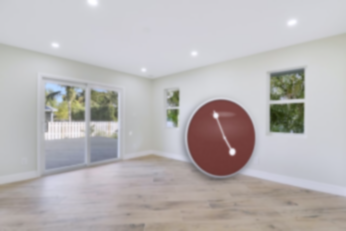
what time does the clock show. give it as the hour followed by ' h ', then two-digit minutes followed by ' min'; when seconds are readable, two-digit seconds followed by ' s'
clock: 4 h 56 min
